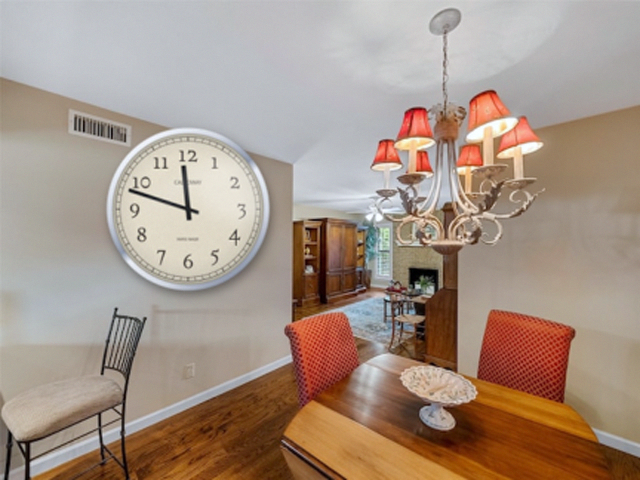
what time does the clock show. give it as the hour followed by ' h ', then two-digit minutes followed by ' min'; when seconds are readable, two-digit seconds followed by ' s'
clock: 11 h 48 min
